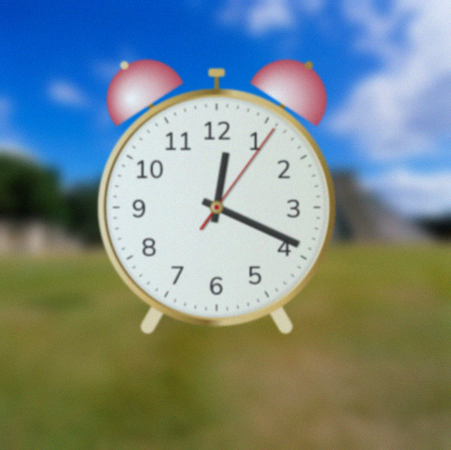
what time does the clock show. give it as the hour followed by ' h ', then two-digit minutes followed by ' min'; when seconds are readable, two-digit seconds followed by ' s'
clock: 12 h 19 min 06 s
